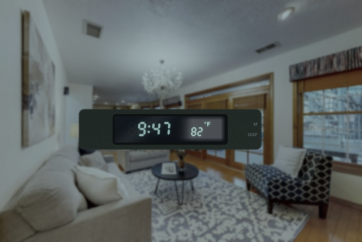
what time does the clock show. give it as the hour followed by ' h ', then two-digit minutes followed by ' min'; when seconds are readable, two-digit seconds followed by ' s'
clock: 9 h 47 min
